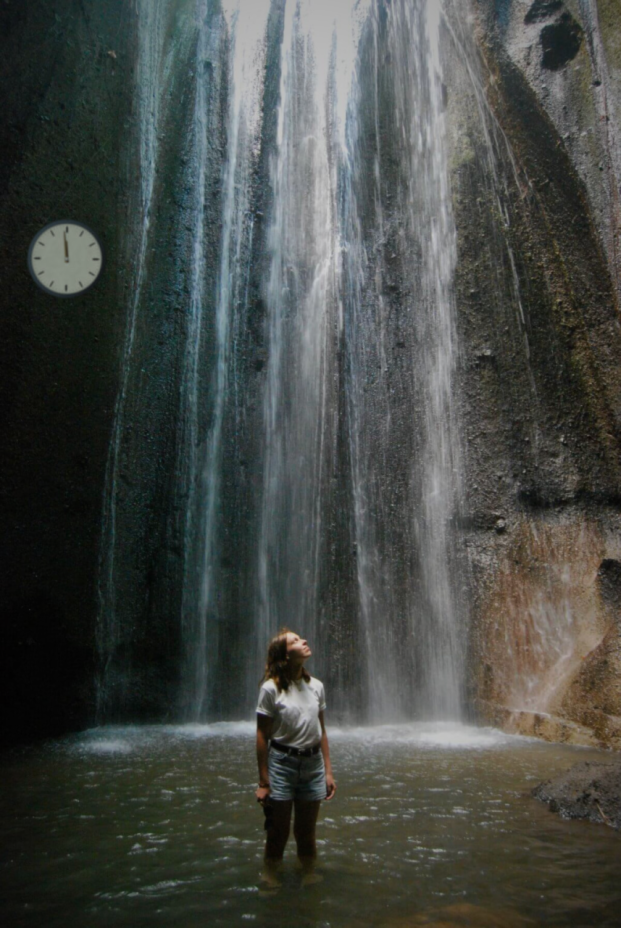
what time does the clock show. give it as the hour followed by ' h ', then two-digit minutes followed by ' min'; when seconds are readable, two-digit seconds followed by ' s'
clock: 11 h 59 min
